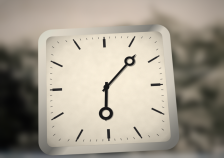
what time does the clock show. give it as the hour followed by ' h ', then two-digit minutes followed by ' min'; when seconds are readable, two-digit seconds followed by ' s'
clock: 6 h 07 min
